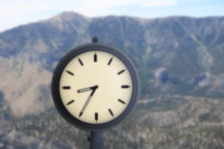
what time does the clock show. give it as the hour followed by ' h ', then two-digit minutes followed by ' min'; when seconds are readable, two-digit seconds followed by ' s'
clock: 8 h 35 min
